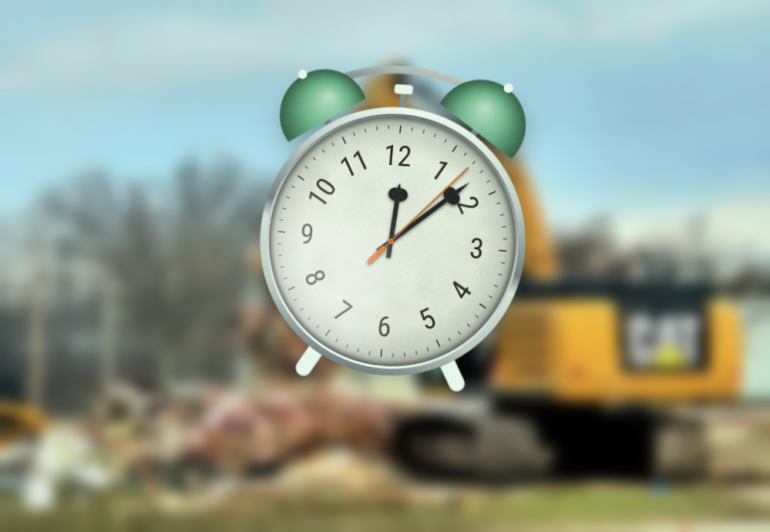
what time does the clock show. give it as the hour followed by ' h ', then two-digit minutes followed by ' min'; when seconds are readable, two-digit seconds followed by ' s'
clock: 12 h 08 min 07 s
